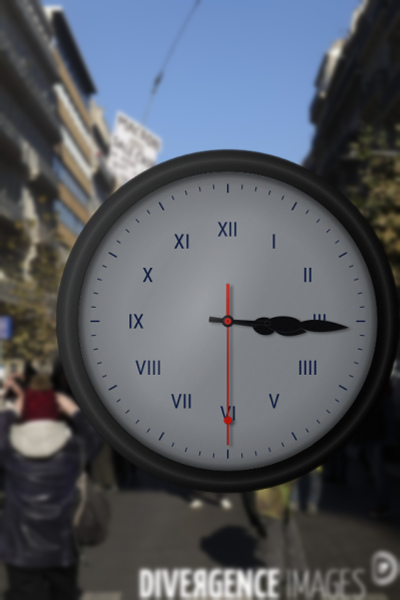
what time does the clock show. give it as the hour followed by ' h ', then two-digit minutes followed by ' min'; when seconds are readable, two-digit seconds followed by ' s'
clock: 3 h 15 min 30 s
